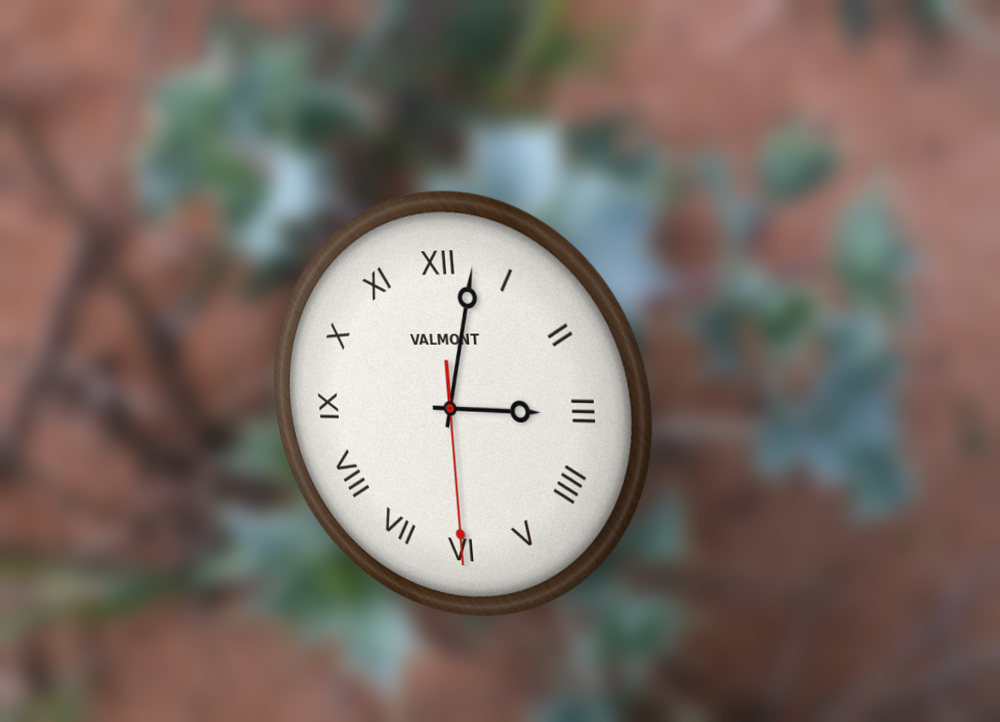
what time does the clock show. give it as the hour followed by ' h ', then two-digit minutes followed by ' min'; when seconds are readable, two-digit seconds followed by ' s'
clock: 3 h 02 min 30 s
